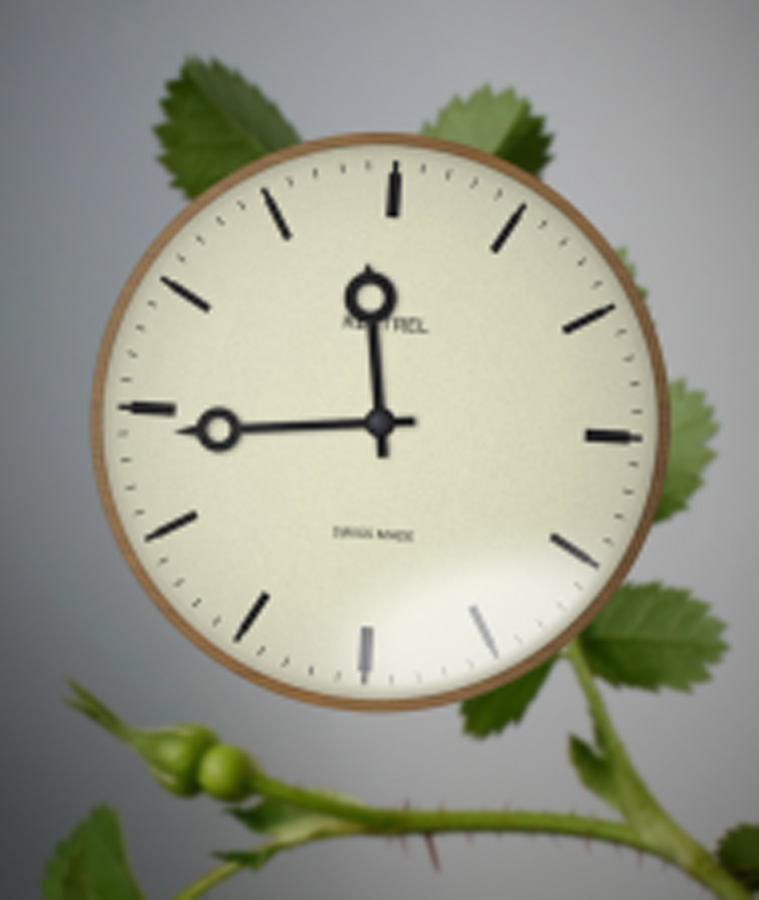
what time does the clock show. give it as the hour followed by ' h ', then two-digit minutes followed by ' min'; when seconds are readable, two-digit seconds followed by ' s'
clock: 11 h 44 min
